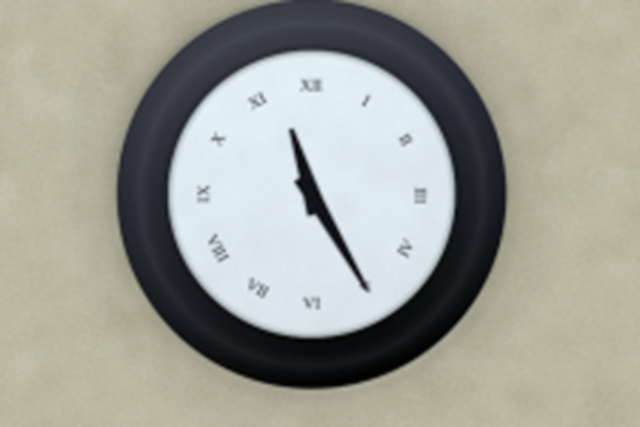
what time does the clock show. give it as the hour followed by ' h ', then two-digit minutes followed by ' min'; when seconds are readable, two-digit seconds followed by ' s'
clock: 11 h 25 min
